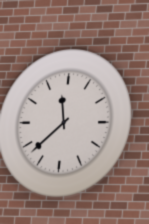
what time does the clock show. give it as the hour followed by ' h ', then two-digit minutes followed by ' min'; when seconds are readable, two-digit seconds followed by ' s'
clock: 11 h 38 min
